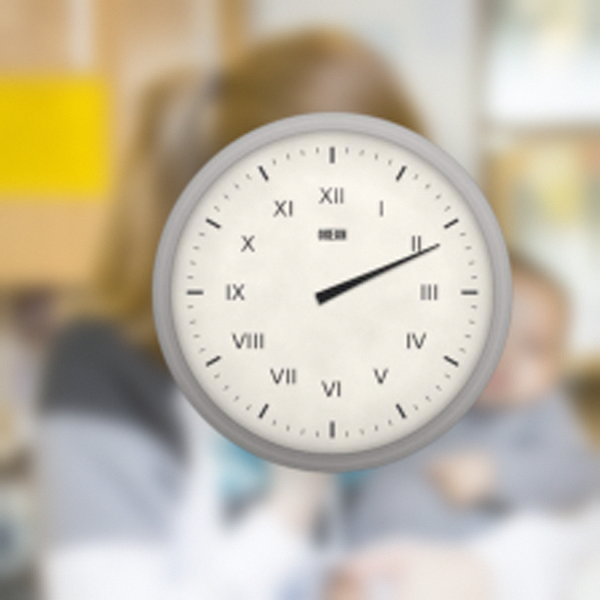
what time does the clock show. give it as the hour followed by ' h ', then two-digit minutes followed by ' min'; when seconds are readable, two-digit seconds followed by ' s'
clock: 2 h 11 min
